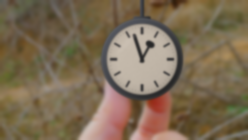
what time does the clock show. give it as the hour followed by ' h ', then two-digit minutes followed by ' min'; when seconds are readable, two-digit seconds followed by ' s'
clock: 12 h 57 min
